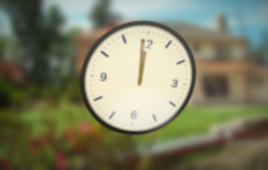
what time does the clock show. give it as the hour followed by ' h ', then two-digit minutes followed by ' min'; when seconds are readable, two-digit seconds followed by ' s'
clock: 11 h 59 min
